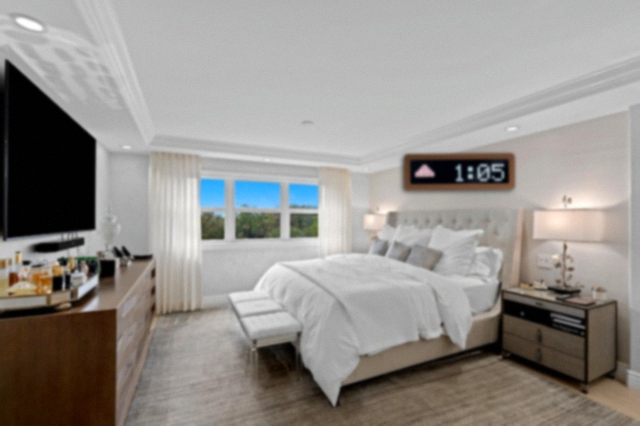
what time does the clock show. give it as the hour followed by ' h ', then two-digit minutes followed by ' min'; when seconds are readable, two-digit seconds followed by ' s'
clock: 1 h 05 min
